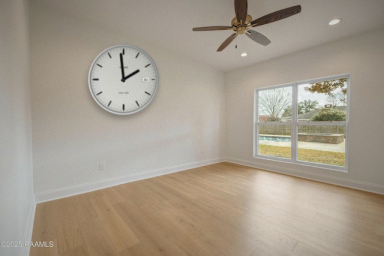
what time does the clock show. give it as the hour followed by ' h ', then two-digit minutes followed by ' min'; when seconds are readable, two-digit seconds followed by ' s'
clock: 1 h 59 min
